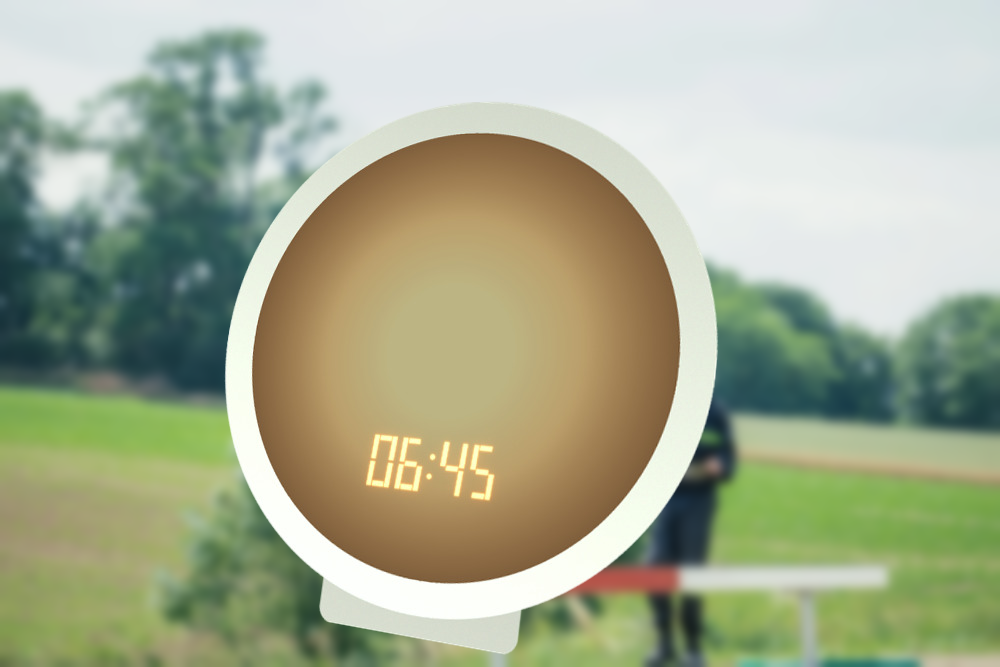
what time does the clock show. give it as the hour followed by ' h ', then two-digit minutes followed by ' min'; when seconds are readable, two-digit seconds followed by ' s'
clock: 6 h 45 min
